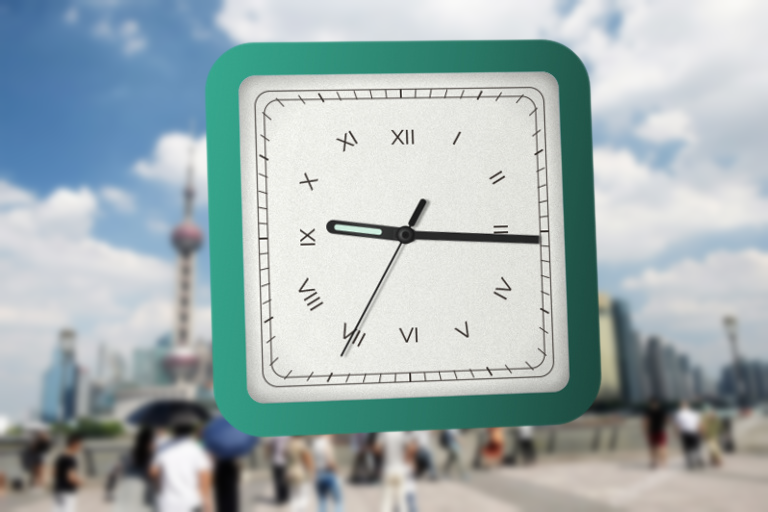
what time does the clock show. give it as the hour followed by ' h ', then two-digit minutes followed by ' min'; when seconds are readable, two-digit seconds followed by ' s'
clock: 9 h 15 min 35 s
